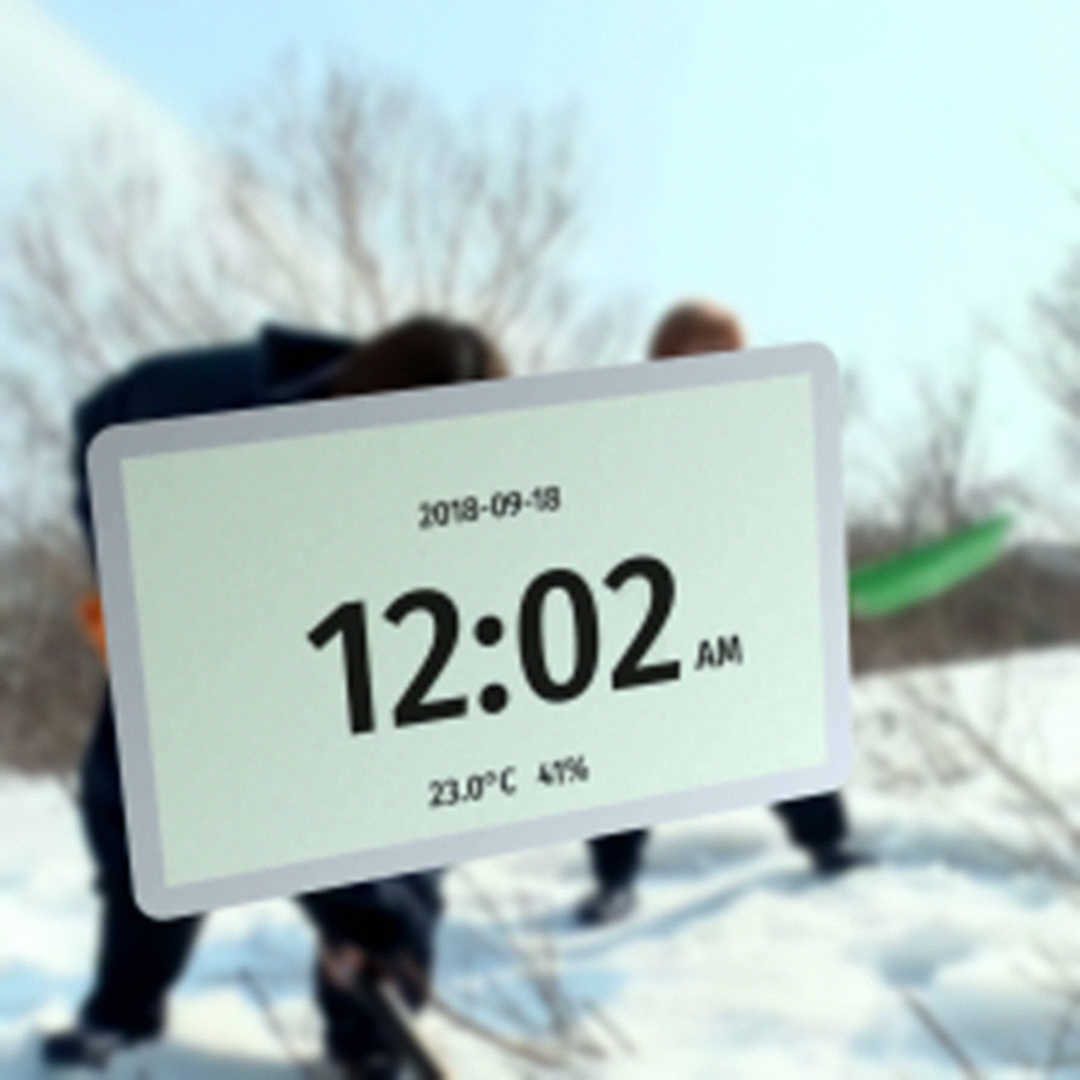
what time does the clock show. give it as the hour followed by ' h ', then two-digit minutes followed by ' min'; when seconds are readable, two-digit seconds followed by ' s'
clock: 12 h 02 min
